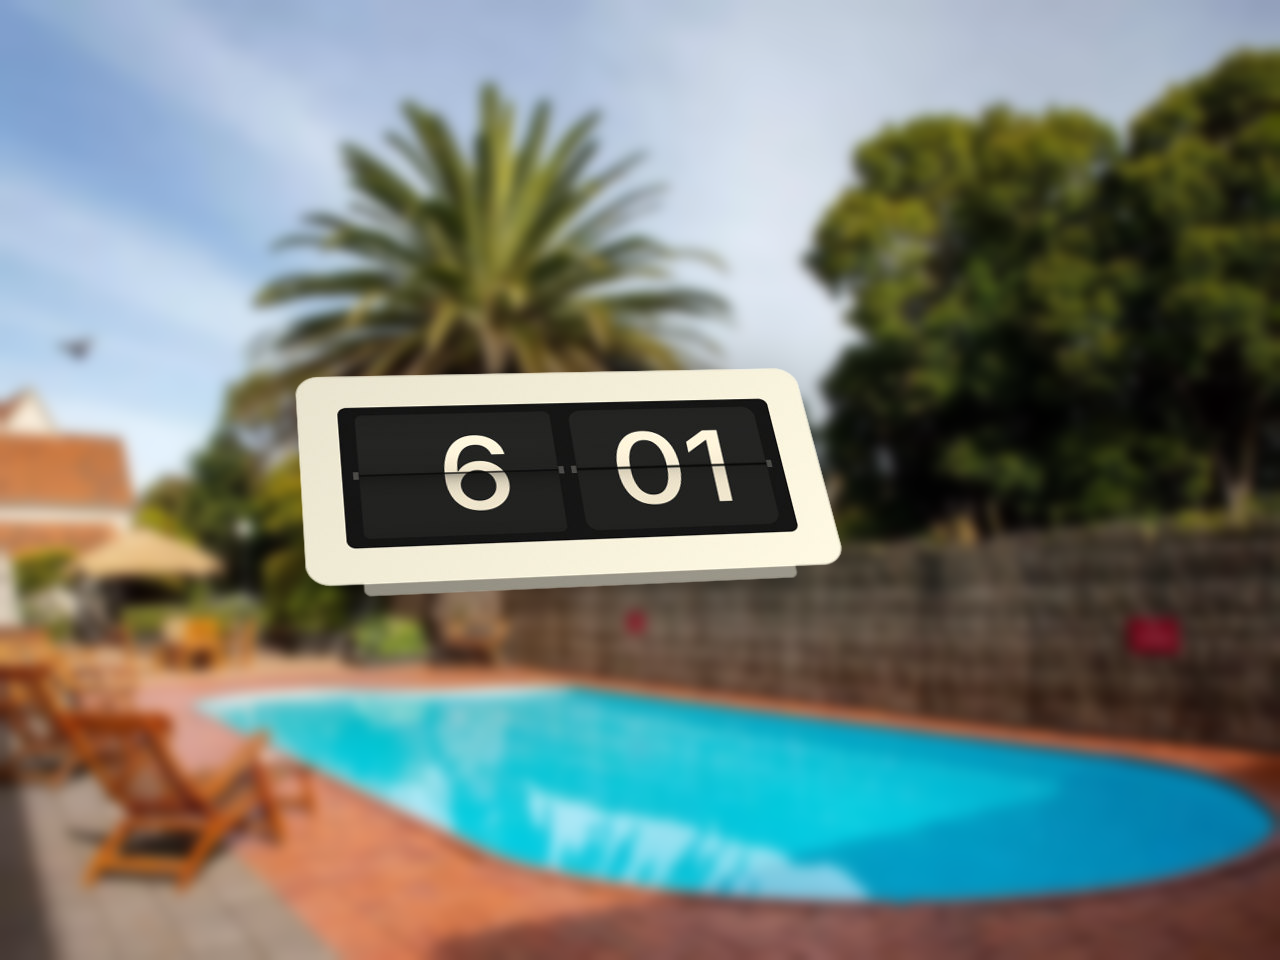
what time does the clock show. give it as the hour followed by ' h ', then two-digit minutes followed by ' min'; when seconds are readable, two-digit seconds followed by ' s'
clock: 6 h 01 min
